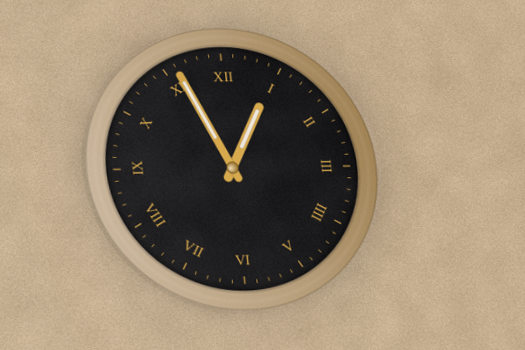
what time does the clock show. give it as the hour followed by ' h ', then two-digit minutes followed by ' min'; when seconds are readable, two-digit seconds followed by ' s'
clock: 12 h 56 min
